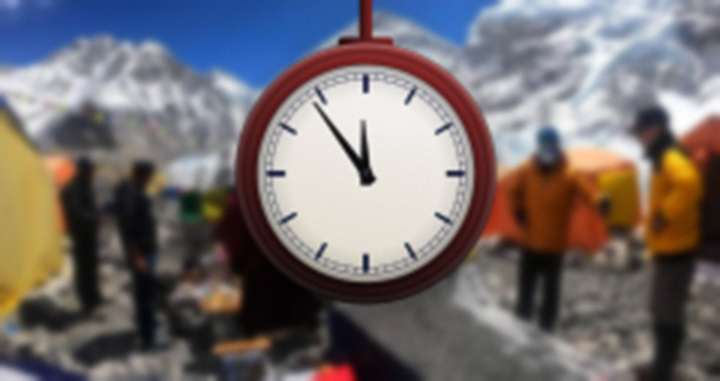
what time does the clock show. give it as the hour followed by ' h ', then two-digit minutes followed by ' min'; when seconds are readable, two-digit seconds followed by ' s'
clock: 11 h 54 min
